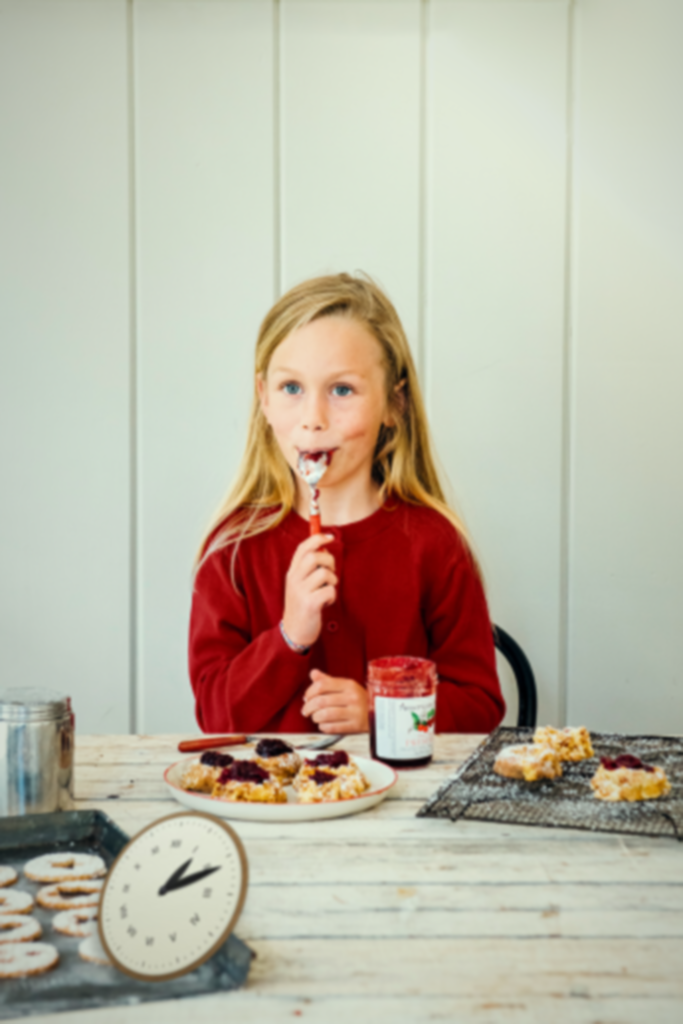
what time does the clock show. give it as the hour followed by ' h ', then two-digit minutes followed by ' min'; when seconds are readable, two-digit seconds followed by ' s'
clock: 1 h 11 min
